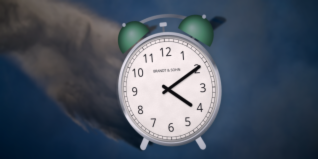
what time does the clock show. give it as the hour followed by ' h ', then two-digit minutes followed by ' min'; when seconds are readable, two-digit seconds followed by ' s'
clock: 4 h 10 min
